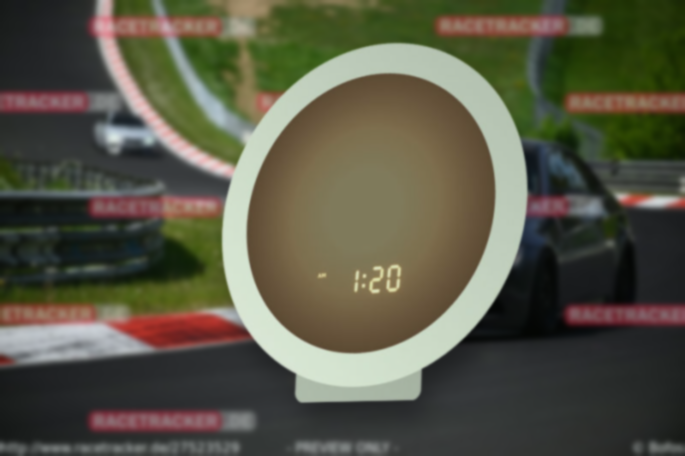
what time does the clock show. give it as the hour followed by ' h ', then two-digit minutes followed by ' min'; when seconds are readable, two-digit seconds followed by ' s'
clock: 1 h 20 min
